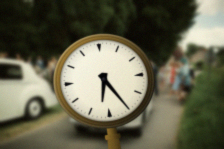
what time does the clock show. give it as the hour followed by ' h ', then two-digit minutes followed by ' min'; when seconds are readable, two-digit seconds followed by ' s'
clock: 6 h 25 min
